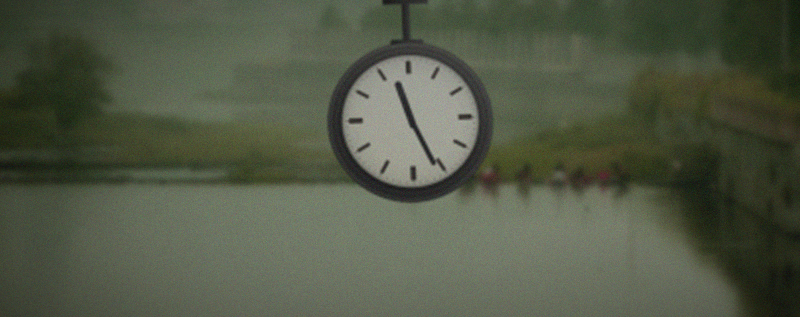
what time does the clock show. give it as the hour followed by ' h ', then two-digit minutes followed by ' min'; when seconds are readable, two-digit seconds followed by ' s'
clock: 11 h 26 min
